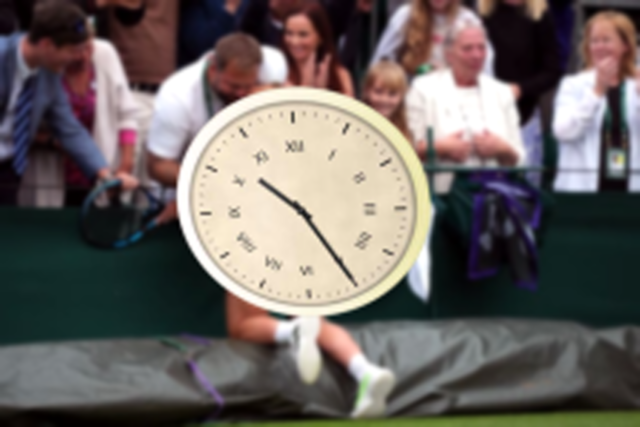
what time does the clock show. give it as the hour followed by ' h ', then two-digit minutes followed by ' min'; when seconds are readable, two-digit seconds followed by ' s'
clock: 10 h 25 min
